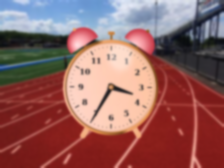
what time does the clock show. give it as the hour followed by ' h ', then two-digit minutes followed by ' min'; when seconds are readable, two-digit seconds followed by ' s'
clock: 3 h 35 min
